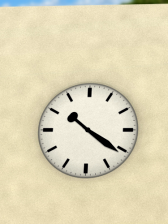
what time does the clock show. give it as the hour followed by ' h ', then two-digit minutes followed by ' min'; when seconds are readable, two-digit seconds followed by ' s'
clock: 10 h 21 min
